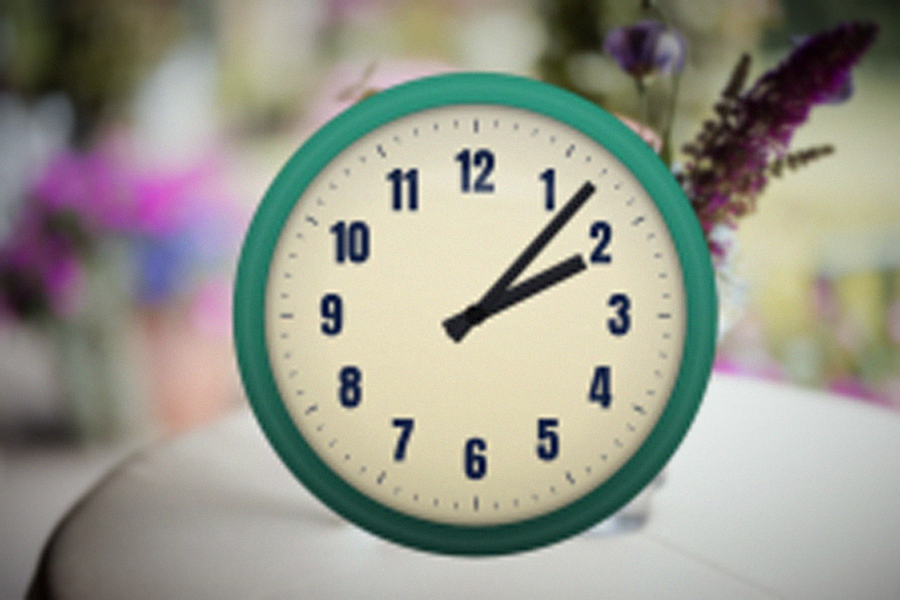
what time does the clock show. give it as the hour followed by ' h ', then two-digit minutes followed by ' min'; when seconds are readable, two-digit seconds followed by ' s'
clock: 2 h 07 min
